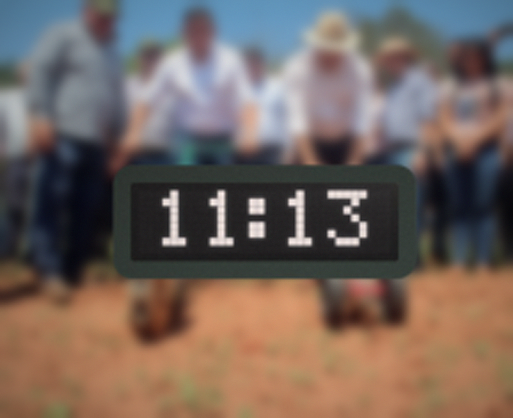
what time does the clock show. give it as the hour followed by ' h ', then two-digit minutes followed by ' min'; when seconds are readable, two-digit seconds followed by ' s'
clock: 11 h 13 min
